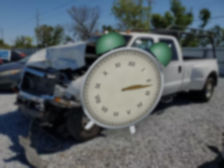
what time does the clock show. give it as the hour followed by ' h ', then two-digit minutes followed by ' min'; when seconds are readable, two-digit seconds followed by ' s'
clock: 2 h 12 min
